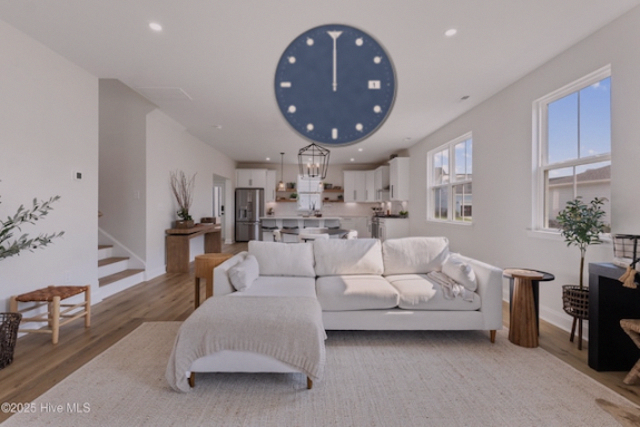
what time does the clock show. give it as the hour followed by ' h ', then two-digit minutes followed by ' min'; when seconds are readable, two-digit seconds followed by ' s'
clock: 12 h 00 min
